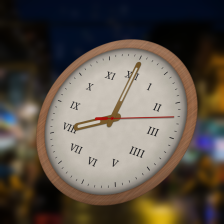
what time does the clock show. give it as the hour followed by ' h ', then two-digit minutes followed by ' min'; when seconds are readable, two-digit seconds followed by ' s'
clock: 8 h 00 min 12 s
